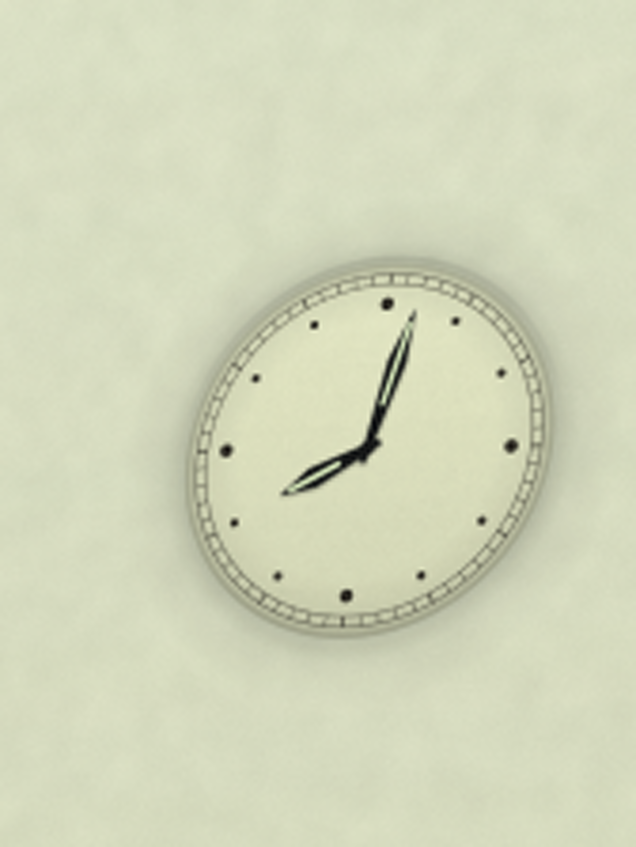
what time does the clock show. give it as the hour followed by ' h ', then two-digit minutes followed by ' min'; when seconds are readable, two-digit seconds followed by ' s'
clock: 8 h 02 min
